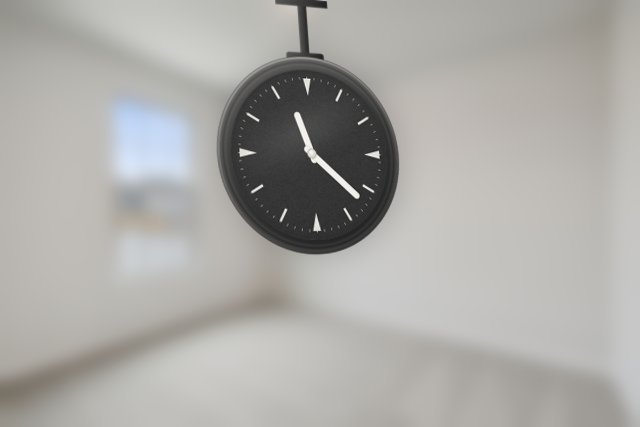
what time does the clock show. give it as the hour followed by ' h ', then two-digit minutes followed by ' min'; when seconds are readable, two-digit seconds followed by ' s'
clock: 11 h 22 min
